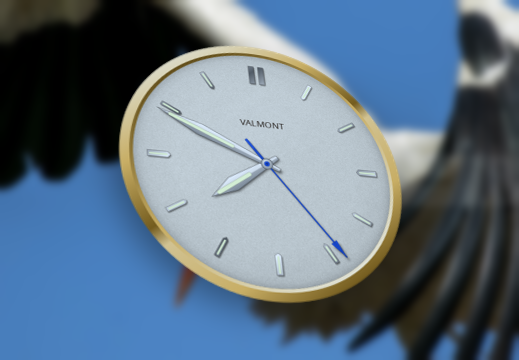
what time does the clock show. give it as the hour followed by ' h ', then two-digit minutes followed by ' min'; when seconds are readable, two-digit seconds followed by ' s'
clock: 7 h 49 min 24 s
